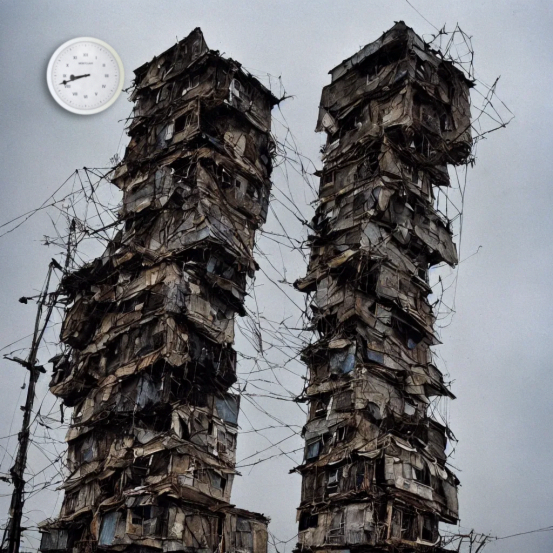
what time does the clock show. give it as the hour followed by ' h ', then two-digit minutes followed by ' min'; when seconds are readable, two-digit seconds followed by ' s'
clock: 8 h 42 min
